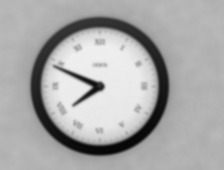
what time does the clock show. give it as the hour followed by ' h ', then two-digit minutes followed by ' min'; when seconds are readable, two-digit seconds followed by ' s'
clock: 7 h 49 min
